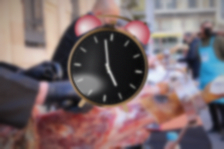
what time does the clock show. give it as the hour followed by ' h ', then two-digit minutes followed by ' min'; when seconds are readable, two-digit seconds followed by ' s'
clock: 4 h 58 min
